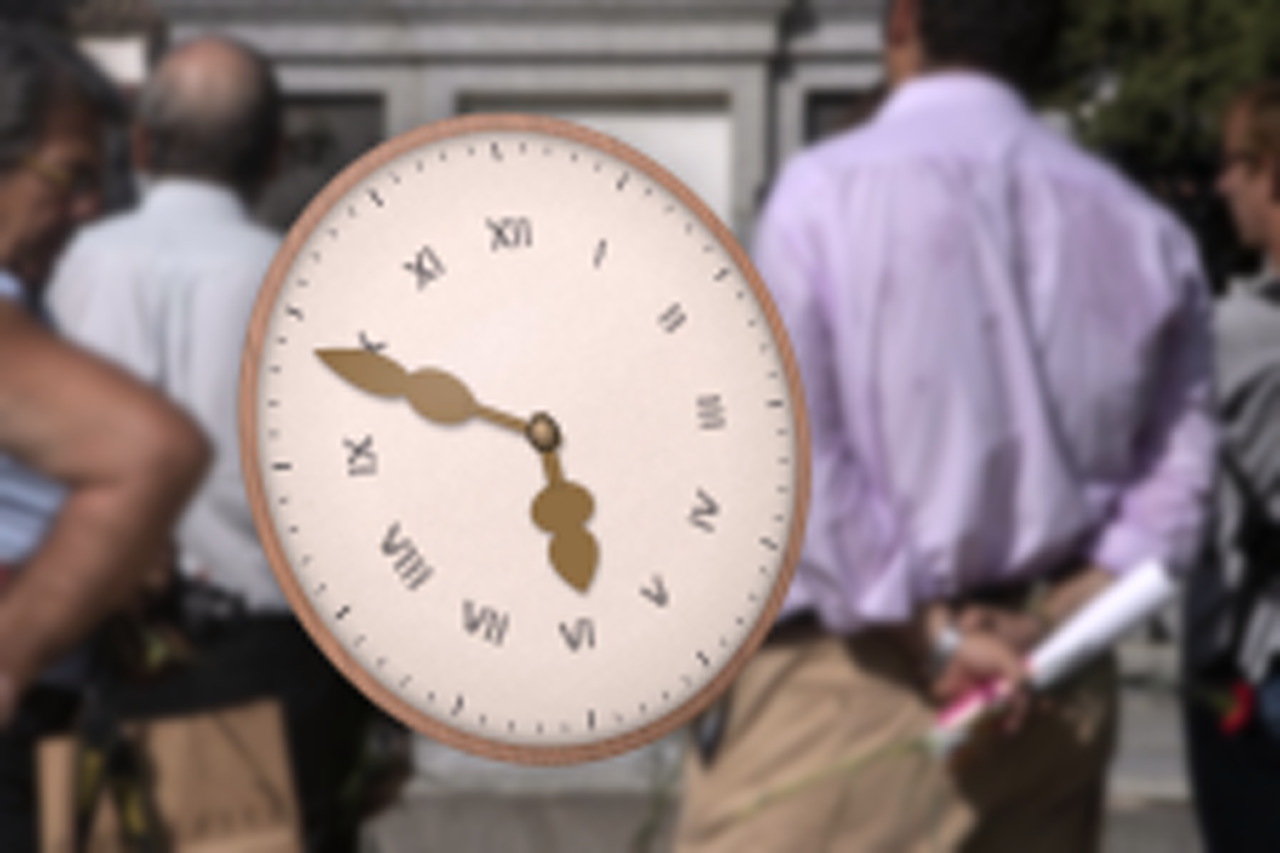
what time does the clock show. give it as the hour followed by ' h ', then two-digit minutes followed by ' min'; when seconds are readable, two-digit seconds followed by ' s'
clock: 5 h 49 min
